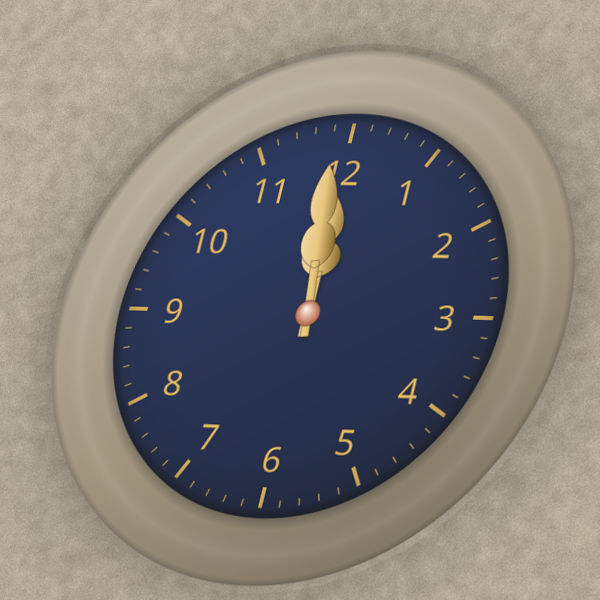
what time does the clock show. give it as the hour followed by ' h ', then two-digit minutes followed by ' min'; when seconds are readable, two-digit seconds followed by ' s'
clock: 11 h 59 min
